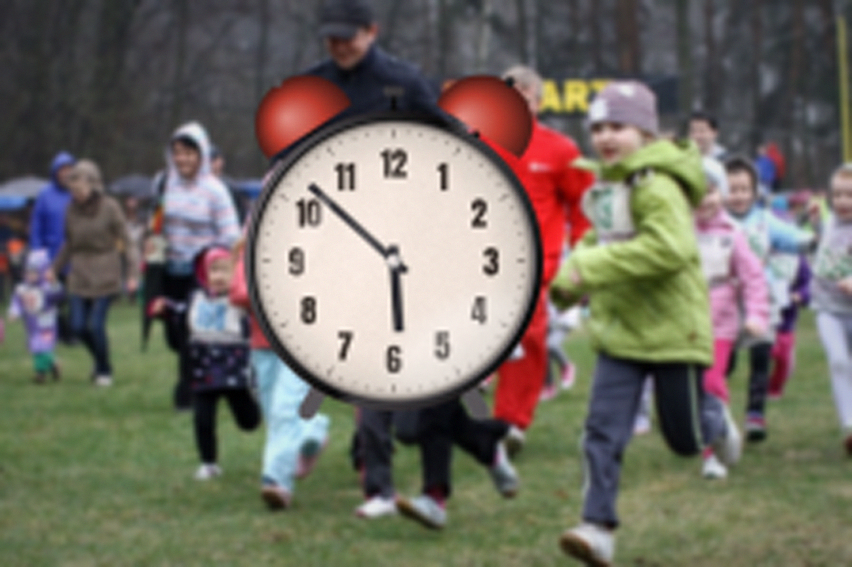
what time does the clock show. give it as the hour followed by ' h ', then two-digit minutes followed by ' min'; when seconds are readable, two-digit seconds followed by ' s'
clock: 5 h 52 min
